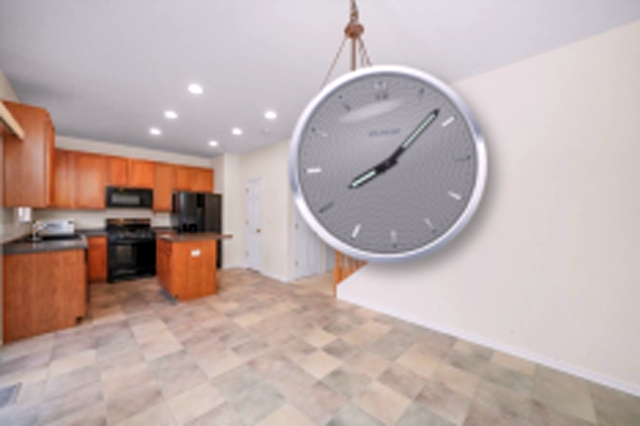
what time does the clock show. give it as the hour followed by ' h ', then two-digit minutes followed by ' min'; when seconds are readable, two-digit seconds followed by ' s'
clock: 8 h 08 min
